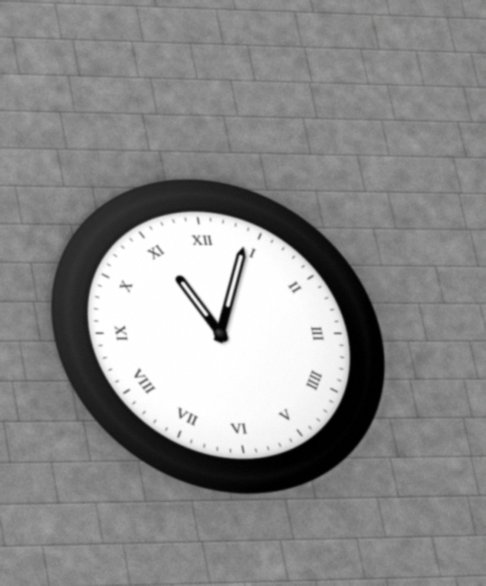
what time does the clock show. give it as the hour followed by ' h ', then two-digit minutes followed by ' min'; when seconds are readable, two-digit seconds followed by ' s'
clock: 11 h 04 min
